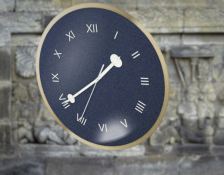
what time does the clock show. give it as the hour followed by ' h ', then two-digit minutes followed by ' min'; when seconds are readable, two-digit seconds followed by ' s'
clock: 1 h 39 min 35 s
